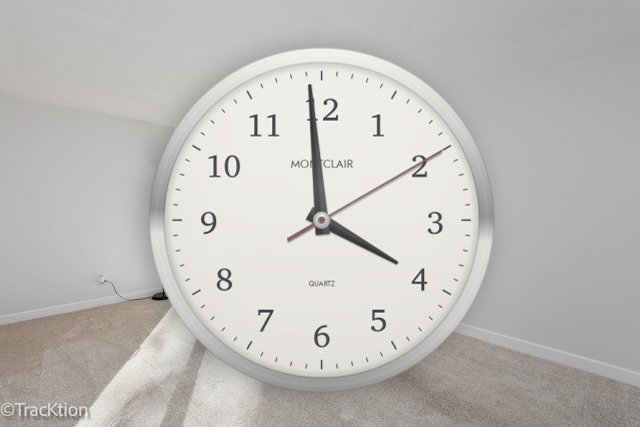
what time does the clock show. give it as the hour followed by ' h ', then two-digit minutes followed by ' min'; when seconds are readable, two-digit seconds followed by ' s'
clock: 3 h 59 min 10 s
